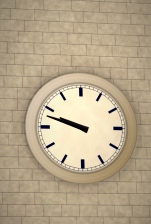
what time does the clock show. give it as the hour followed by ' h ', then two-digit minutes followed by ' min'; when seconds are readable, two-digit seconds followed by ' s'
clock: 9 h 48 min
